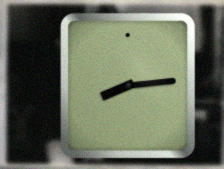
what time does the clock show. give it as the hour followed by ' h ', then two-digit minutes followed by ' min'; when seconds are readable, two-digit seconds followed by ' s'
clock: 8 h 14 min
